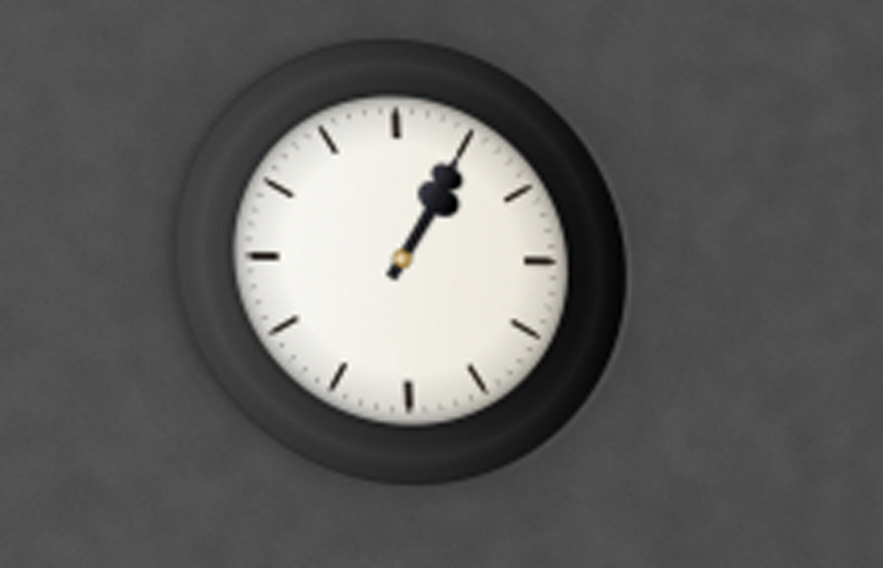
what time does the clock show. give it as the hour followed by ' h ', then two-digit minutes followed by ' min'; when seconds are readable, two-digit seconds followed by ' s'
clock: 1 h 05 min
